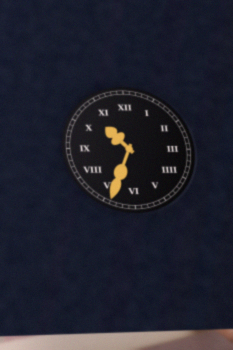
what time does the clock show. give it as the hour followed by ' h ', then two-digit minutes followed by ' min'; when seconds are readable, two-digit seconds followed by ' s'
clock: 10 h 34 min
